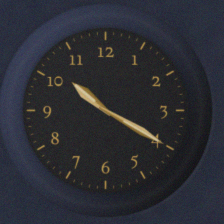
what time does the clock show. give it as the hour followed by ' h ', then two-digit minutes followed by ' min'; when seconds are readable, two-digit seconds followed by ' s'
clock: 10 h 20 min
